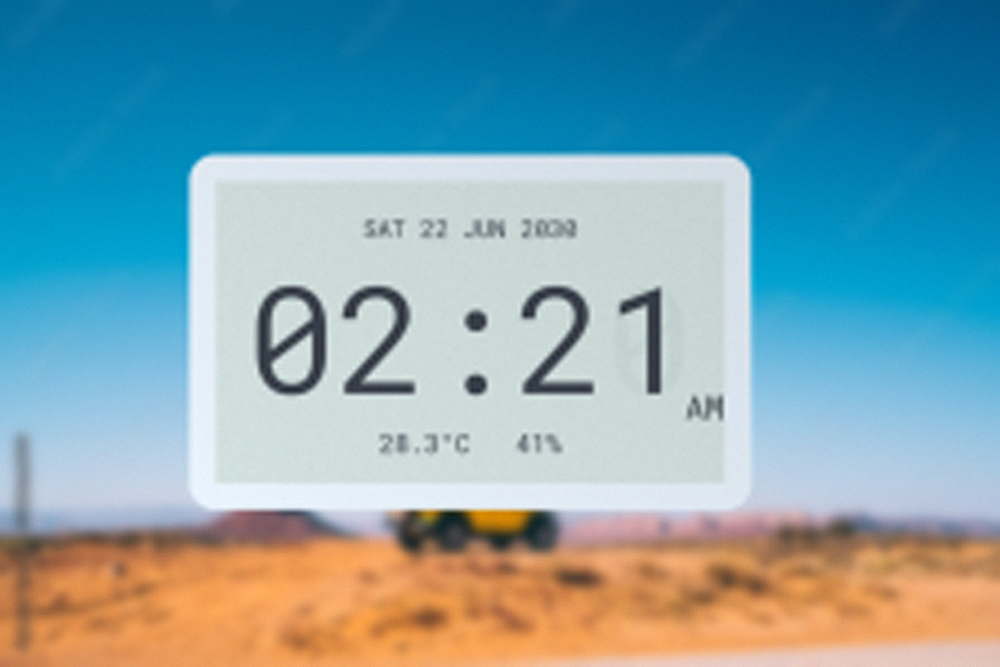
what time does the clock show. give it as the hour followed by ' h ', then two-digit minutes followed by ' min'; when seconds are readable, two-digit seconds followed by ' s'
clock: 2 h 21 min
